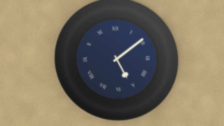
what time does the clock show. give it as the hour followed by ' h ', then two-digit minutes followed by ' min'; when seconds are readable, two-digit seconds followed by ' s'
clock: 5 h 09 min
